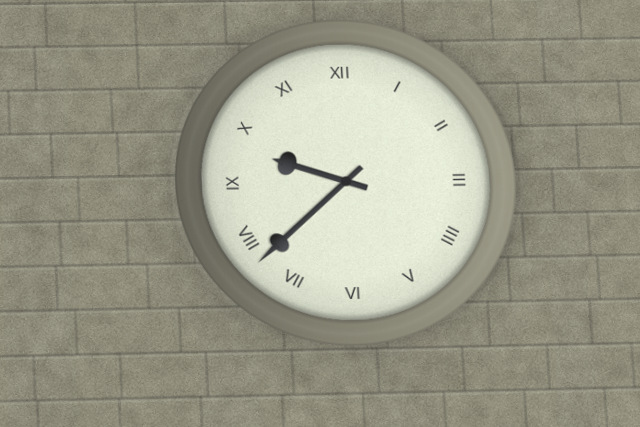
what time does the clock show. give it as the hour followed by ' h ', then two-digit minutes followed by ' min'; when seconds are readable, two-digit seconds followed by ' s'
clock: 9 h 38 min
